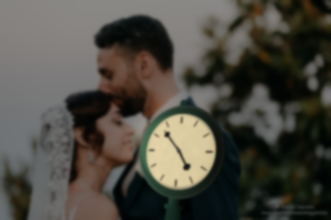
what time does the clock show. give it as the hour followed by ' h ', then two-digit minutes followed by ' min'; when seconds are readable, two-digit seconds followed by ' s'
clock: 4 h 53 min
